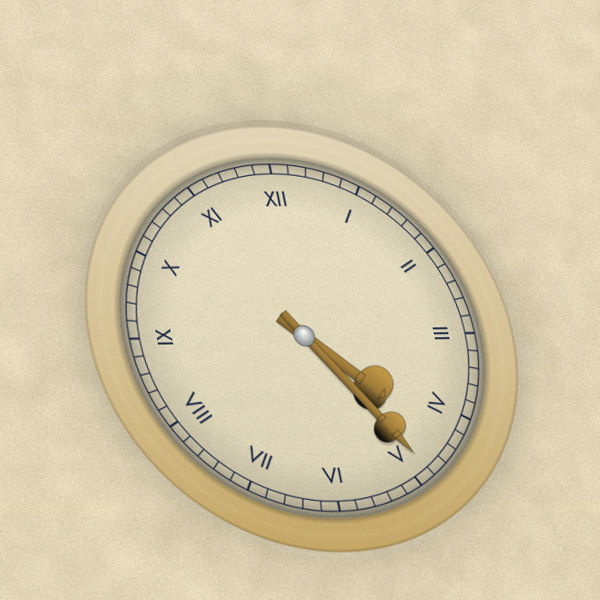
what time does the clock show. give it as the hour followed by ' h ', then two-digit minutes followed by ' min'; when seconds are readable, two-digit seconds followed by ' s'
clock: 4 h 24 min
